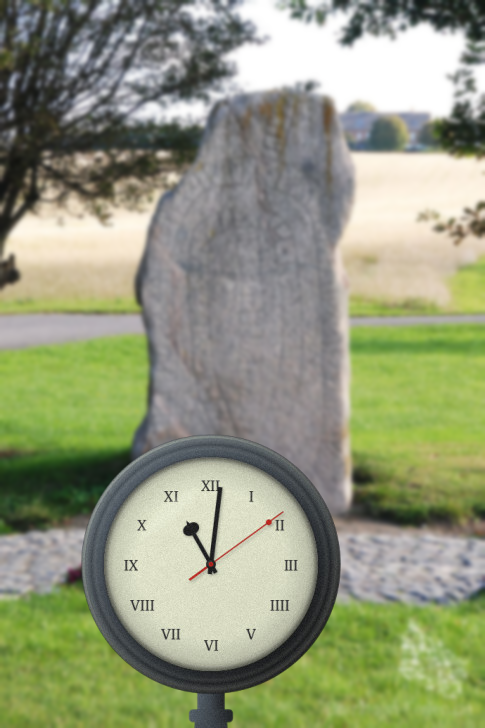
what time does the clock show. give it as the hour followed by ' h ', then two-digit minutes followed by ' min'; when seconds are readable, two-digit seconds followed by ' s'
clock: 11 h 01 min 09 s
